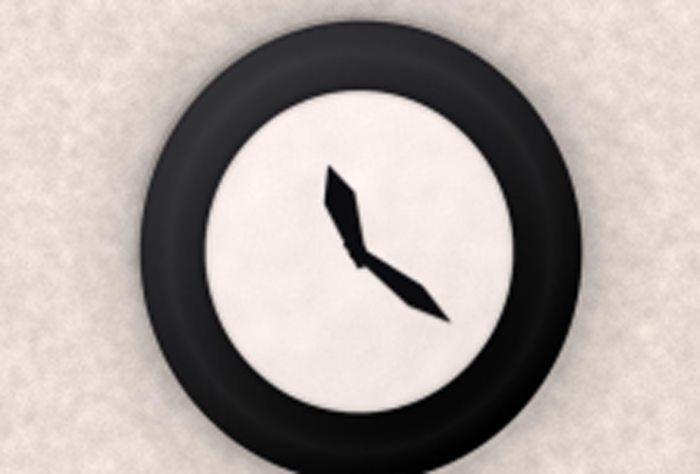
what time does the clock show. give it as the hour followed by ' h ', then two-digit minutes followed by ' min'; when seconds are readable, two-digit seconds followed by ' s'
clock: 11 h 21 min
